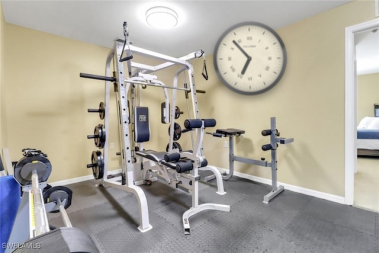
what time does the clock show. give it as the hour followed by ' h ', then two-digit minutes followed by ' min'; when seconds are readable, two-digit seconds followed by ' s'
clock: 6 h 53 min
